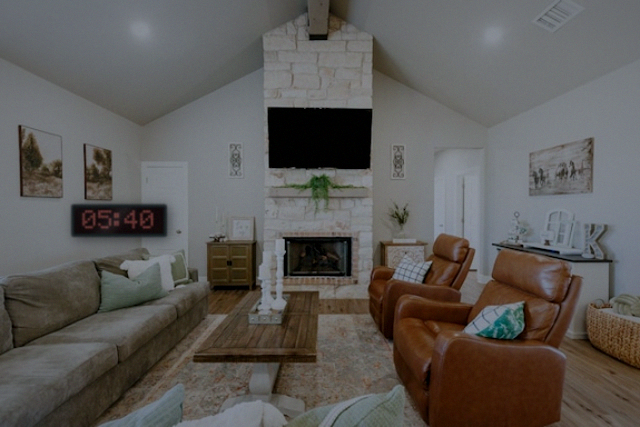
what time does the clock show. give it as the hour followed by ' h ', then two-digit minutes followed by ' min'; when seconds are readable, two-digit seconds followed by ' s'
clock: 5 h 40 min
